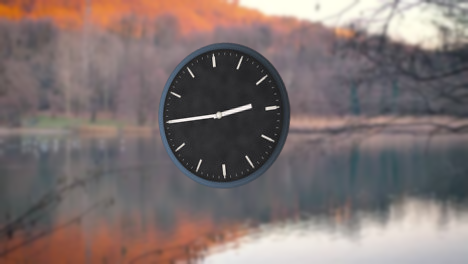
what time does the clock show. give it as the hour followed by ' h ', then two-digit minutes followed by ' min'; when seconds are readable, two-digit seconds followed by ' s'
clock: 2 h 45 min
